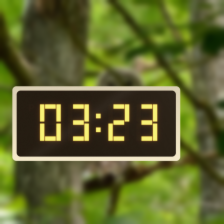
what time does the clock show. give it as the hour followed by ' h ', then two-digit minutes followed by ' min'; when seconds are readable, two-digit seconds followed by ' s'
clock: 3 h 23 min
